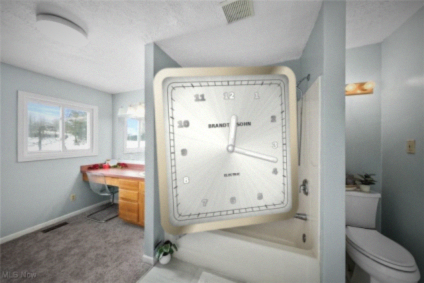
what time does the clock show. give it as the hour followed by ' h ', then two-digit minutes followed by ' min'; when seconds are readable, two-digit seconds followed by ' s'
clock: 12 h 18 min
